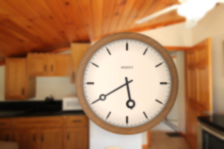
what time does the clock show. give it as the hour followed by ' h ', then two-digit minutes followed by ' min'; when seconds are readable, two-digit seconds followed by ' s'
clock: 5 h 40 min
